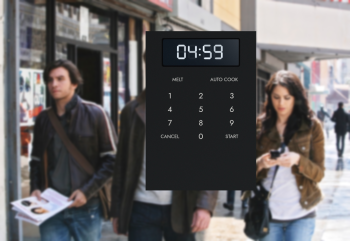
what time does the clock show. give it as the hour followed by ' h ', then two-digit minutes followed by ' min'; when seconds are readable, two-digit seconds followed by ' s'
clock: 4 h 59 min
